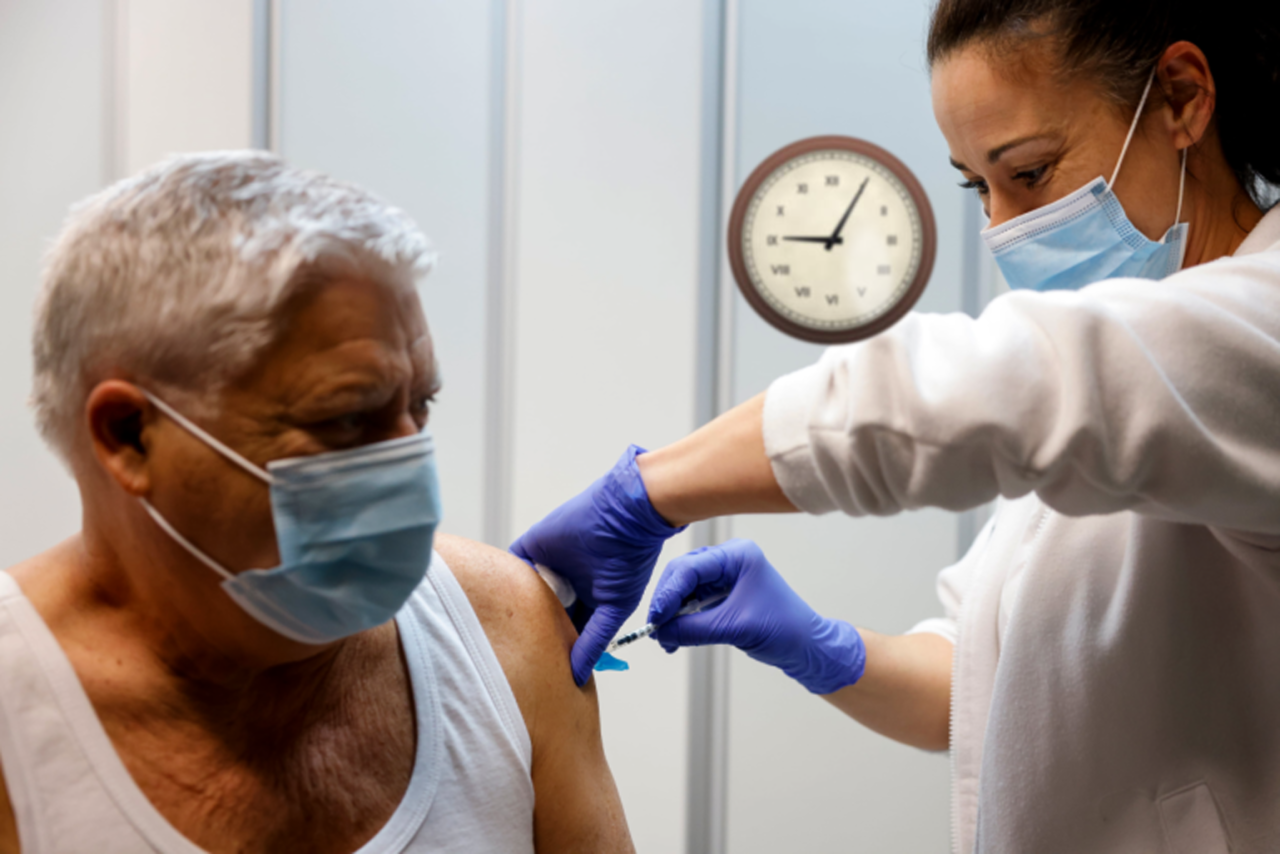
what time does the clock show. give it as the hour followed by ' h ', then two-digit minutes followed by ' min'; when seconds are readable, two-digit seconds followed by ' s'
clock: 9 h 05 min
